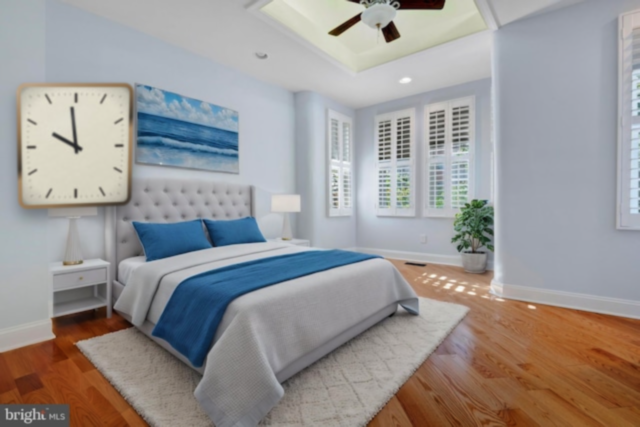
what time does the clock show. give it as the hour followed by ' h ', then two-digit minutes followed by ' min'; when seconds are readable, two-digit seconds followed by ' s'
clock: 9 h 59 min
